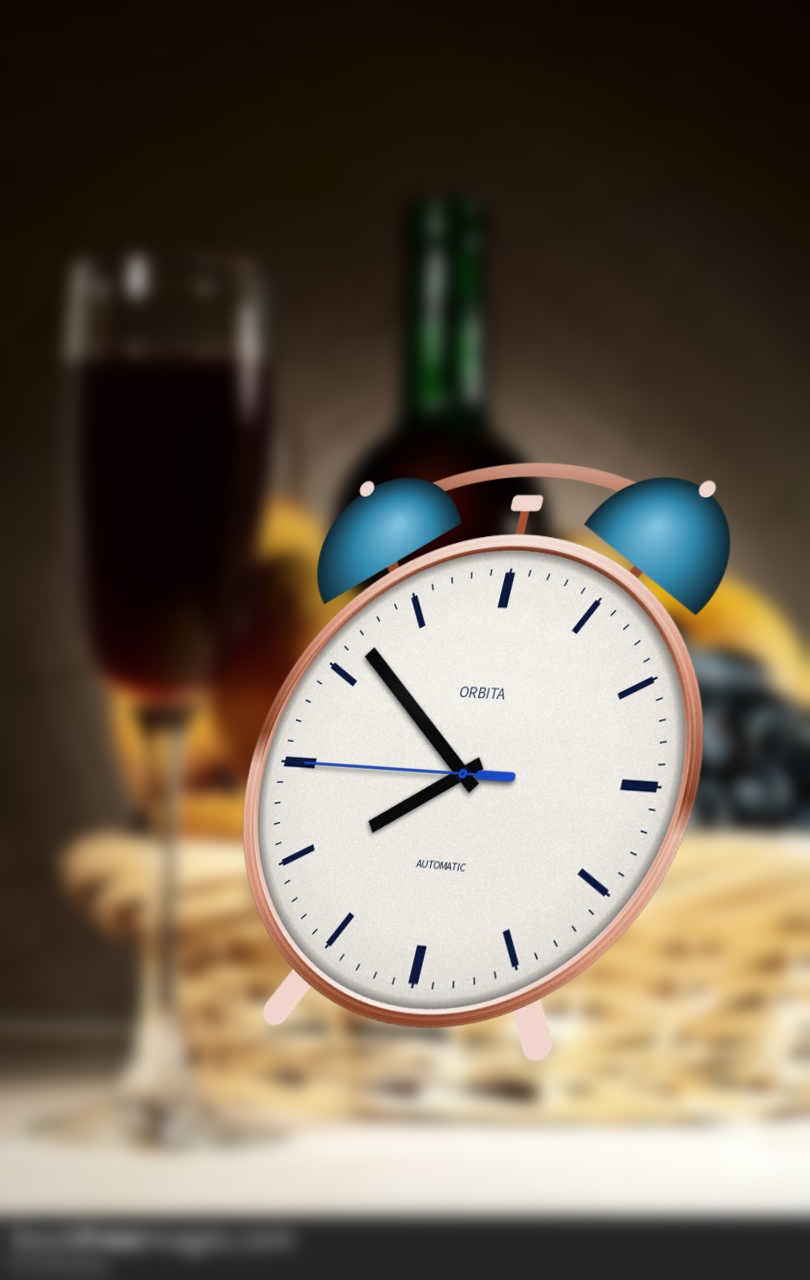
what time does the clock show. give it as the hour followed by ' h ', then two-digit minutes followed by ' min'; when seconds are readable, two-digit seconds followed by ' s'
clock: 7 h 51 min 45 s
